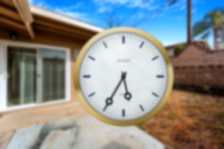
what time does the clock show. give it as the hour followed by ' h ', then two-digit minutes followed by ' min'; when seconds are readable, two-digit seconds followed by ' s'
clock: 5 h 35 min
